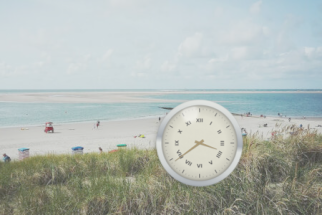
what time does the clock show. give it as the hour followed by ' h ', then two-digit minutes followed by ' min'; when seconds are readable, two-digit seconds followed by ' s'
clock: 3 h 39 min
